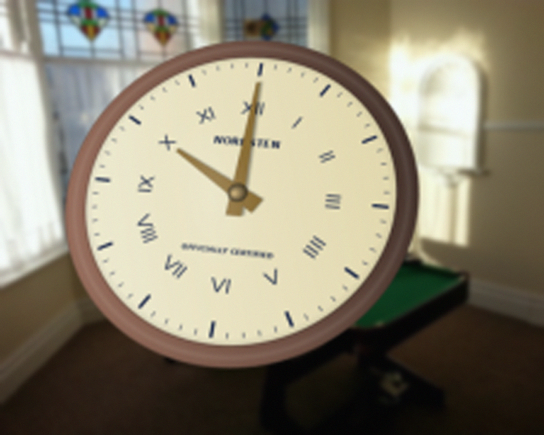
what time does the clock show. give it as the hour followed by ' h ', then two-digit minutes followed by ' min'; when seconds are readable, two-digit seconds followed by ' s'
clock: 10 h 00 min
